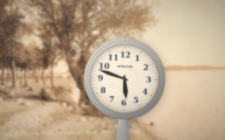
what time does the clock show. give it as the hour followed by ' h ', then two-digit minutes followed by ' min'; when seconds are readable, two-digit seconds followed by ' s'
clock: 5 h 48 min
